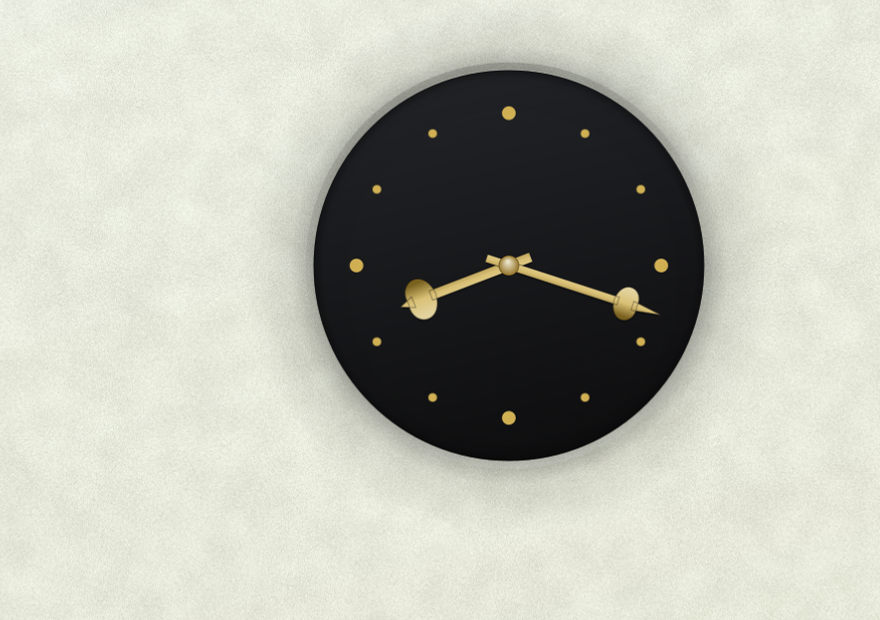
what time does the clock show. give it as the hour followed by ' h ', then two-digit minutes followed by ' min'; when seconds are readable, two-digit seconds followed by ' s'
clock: 8 h 18 min
